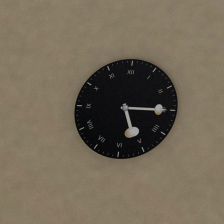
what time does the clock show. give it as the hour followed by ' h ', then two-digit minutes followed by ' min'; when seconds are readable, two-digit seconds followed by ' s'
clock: 5 h 15 min
